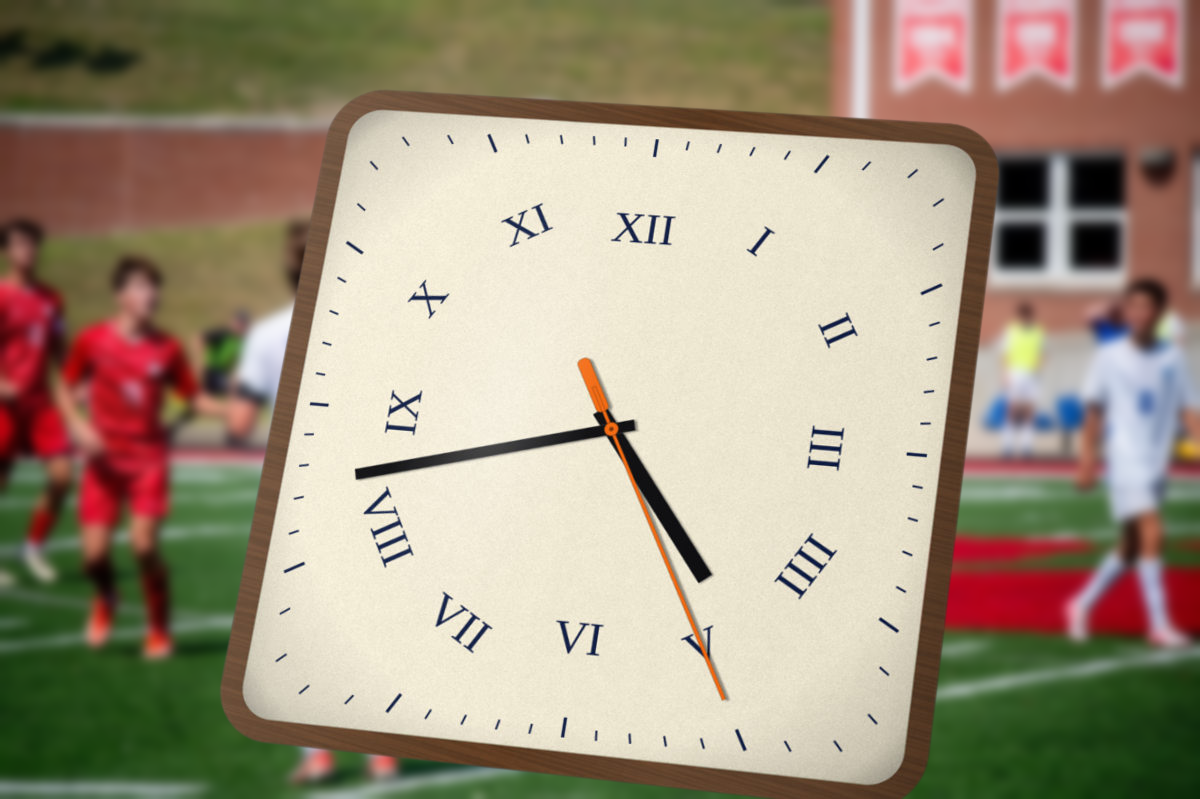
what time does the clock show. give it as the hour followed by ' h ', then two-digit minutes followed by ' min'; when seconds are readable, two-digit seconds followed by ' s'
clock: 4 h 42 min 25 s
